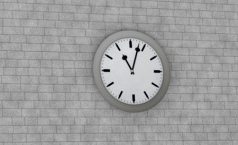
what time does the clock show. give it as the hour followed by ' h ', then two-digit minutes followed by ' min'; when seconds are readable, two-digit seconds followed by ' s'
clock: 11 h 03 min
